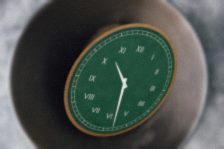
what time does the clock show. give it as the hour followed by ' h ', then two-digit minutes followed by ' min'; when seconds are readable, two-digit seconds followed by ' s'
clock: 10 h 28 min
